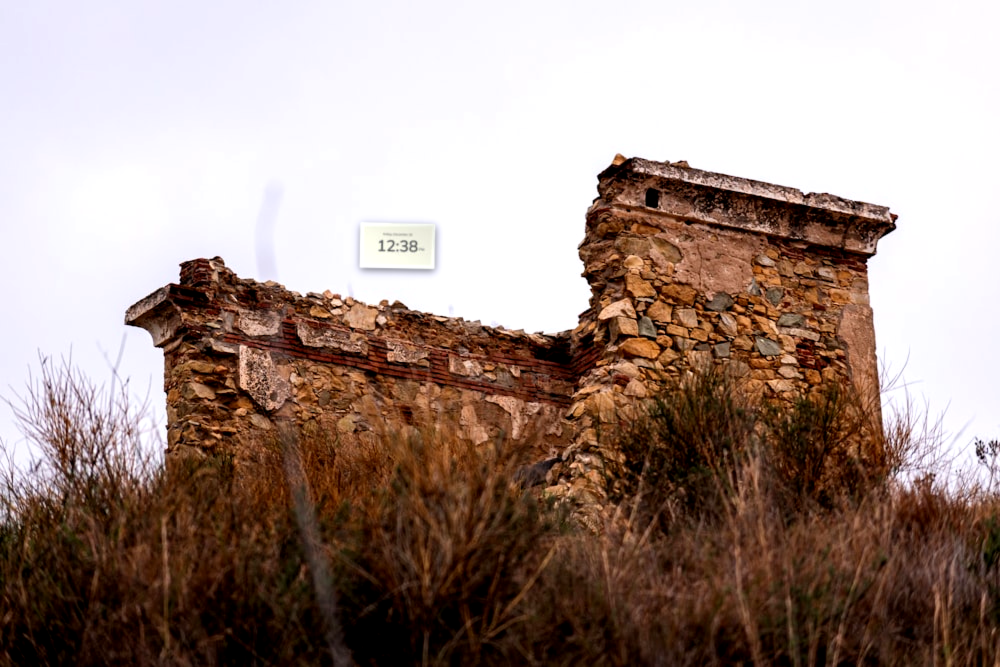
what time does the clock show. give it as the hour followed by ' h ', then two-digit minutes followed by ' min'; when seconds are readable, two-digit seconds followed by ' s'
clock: 12 h 38 min
